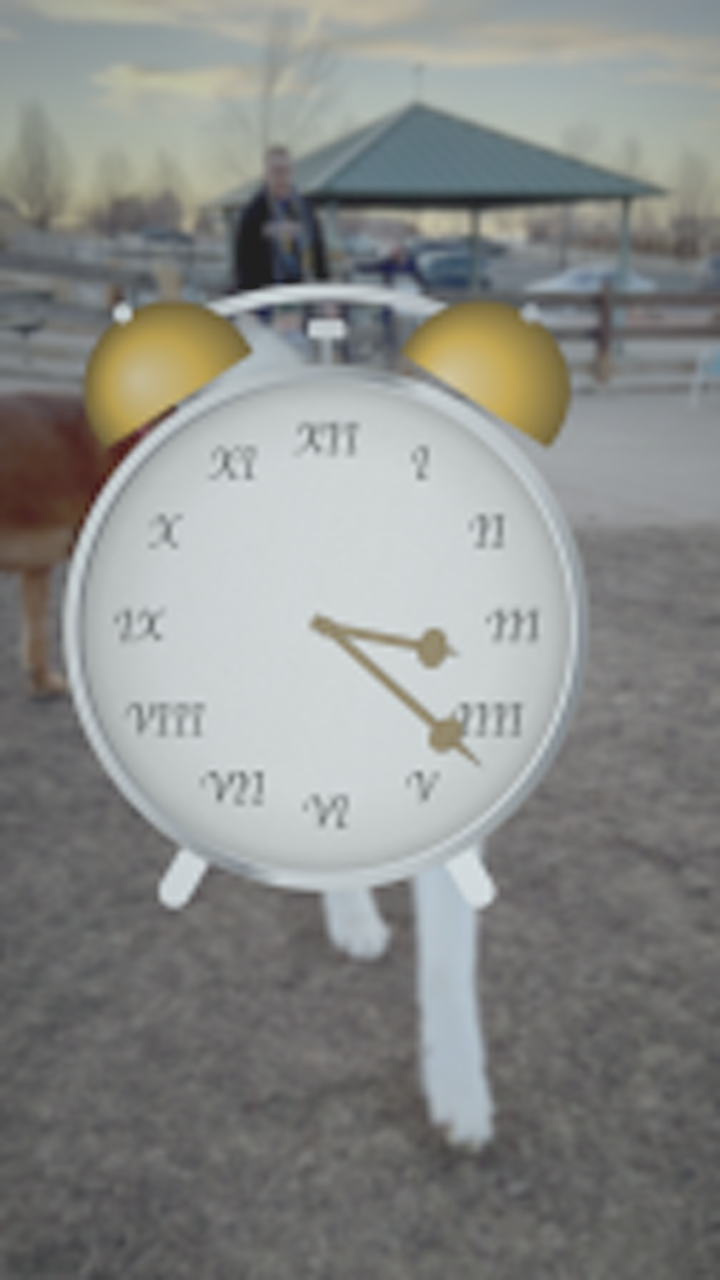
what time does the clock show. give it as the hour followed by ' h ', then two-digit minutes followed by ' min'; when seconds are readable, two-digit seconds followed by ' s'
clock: 3 h 22 min
